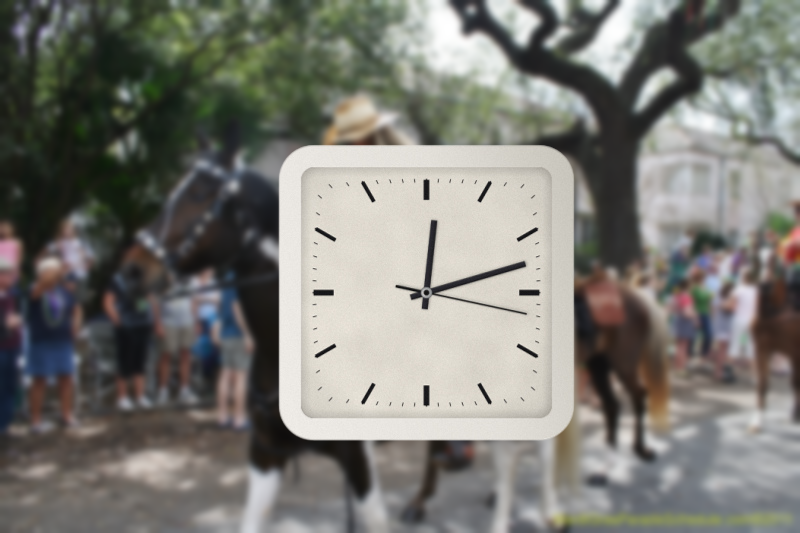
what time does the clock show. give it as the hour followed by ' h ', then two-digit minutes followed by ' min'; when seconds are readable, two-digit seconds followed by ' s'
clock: 12 h 12 min 17 s
